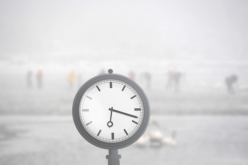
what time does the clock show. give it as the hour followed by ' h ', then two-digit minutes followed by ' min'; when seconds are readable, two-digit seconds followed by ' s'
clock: 6 h 18 min
